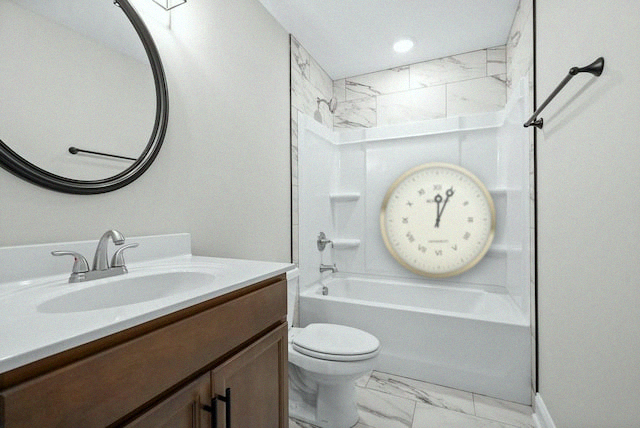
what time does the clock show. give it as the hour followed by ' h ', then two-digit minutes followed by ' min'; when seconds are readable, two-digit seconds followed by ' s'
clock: 12 h 04 min
